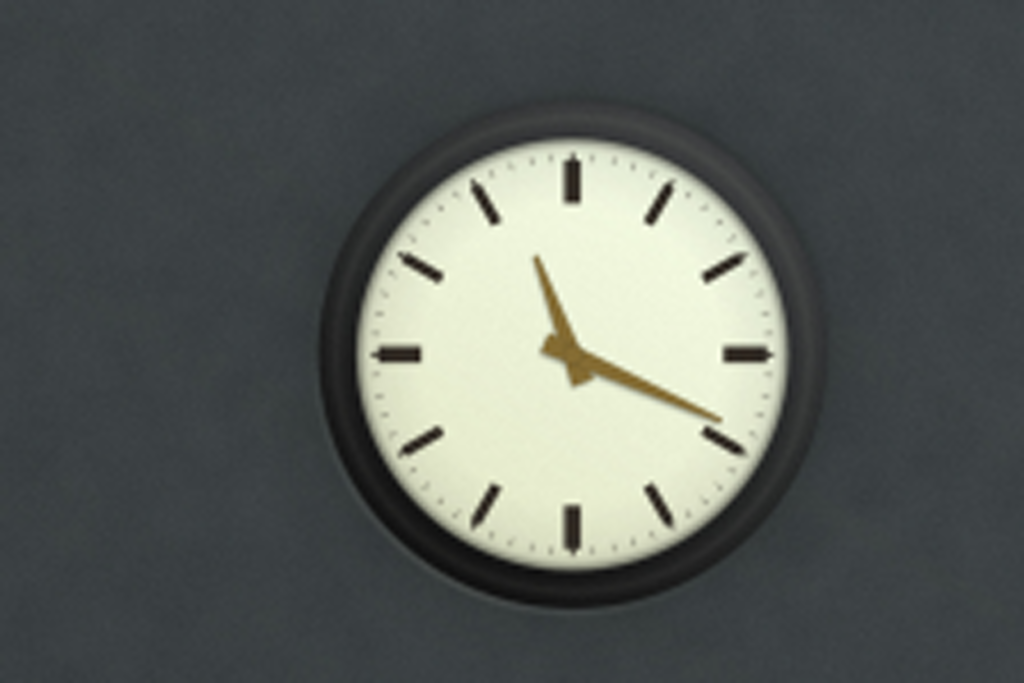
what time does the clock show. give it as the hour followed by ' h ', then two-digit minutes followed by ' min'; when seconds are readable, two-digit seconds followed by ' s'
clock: 11 h 19 min
